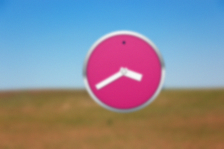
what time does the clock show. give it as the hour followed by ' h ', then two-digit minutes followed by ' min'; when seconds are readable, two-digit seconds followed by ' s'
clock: 3 h 40 min
